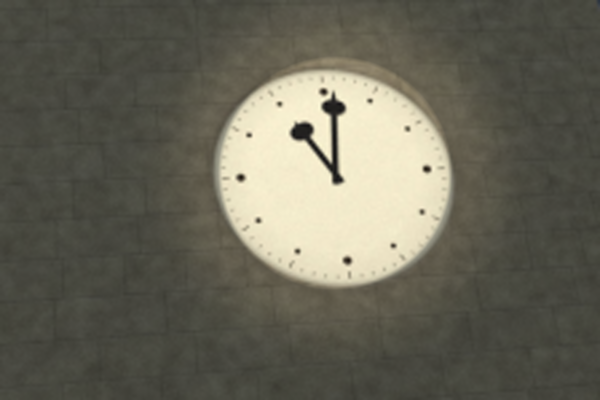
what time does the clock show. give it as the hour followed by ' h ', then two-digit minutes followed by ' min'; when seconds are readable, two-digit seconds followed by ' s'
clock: 11 h 01 min
